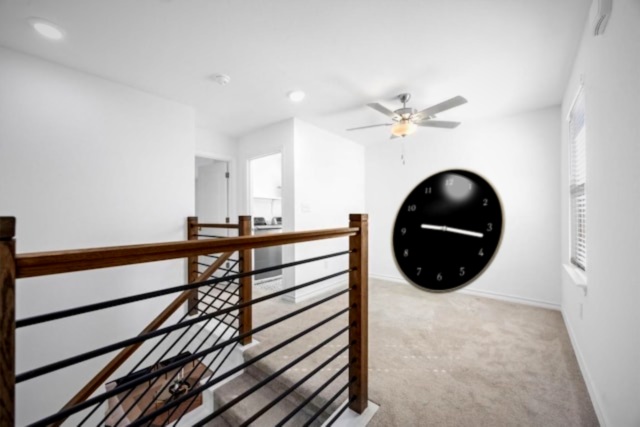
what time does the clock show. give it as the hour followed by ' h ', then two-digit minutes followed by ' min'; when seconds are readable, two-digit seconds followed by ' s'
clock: 9 h 17 min
